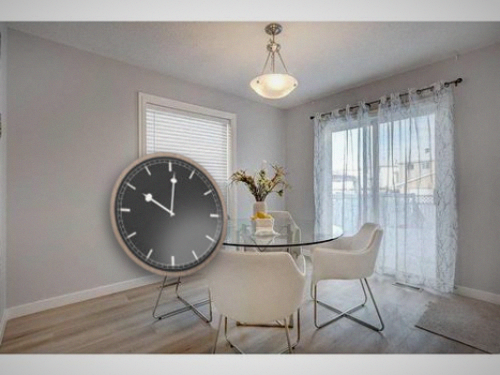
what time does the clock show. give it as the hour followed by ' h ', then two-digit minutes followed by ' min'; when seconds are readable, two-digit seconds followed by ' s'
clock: 10 h 01 min
